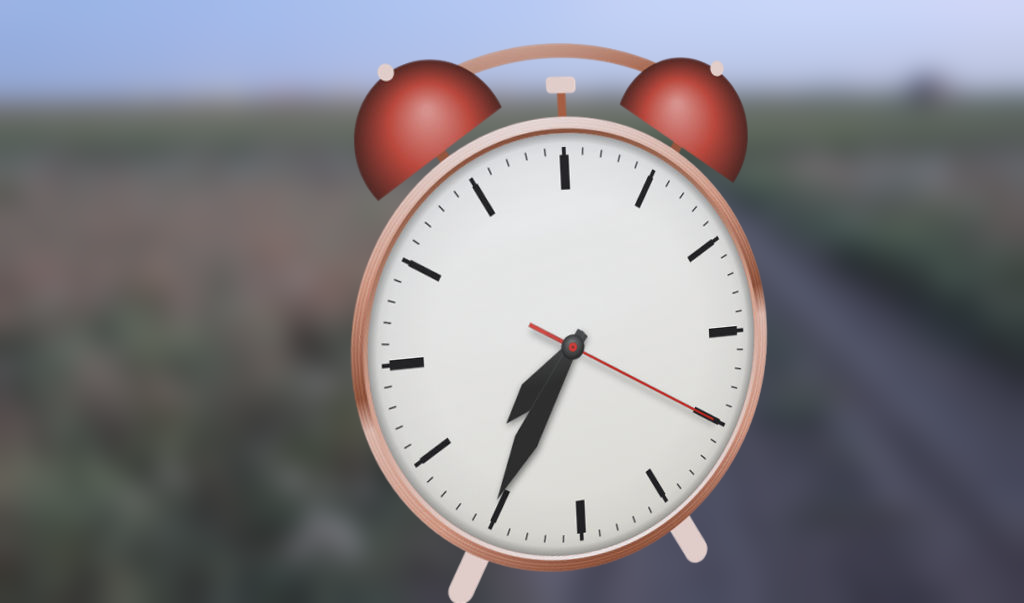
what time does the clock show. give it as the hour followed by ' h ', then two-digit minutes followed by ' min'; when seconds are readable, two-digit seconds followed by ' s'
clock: 7 h 35 min 20 s
